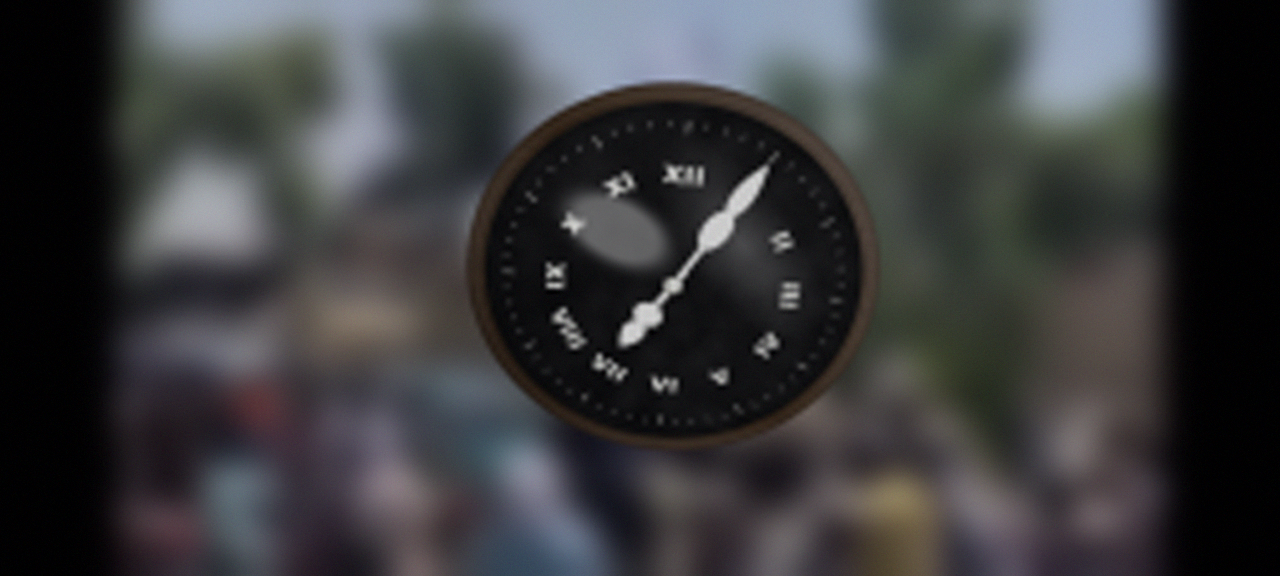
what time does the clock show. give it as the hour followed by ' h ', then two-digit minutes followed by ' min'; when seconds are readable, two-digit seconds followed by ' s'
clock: 7 h 05 min
